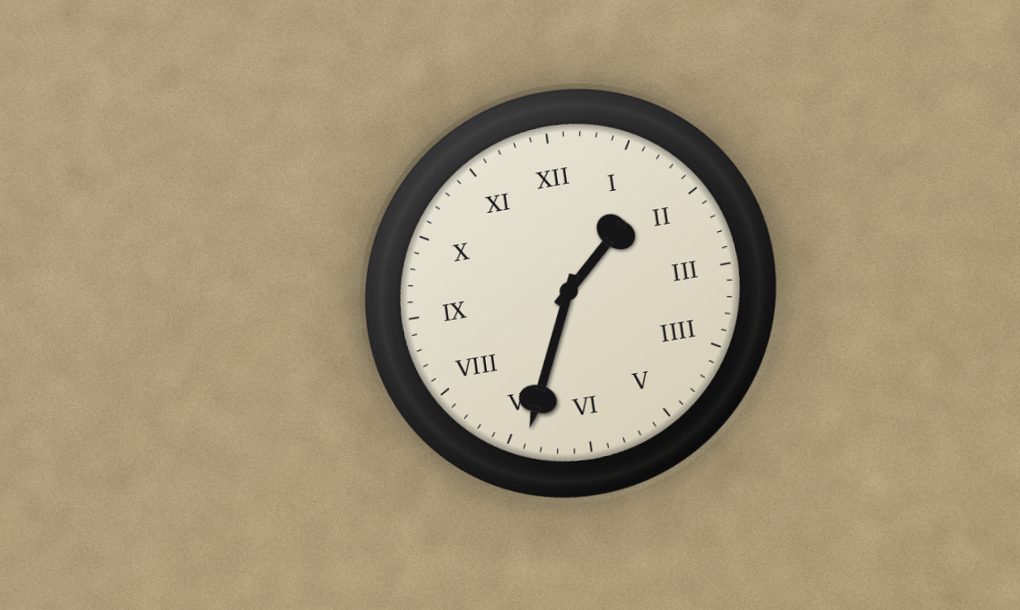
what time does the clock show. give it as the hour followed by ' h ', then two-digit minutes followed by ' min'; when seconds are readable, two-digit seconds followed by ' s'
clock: 1 h 34 min
